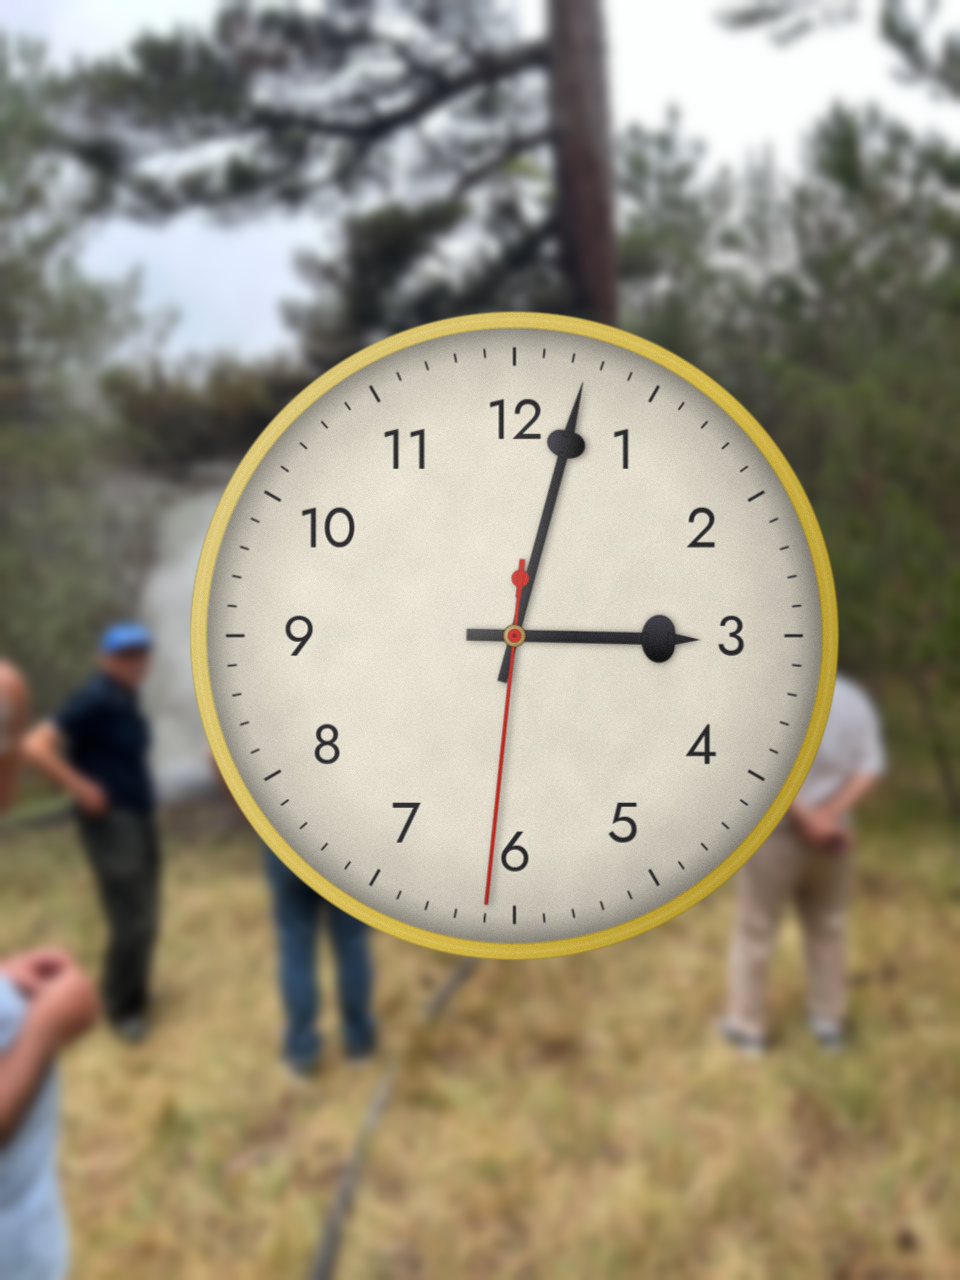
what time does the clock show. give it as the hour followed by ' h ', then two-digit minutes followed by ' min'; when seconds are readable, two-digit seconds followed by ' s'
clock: 3 h 02 min 31 s
